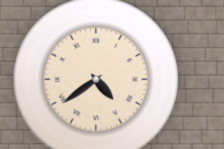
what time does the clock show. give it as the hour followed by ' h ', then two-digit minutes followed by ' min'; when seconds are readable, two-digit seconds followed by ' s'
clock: 4 h 39 min
